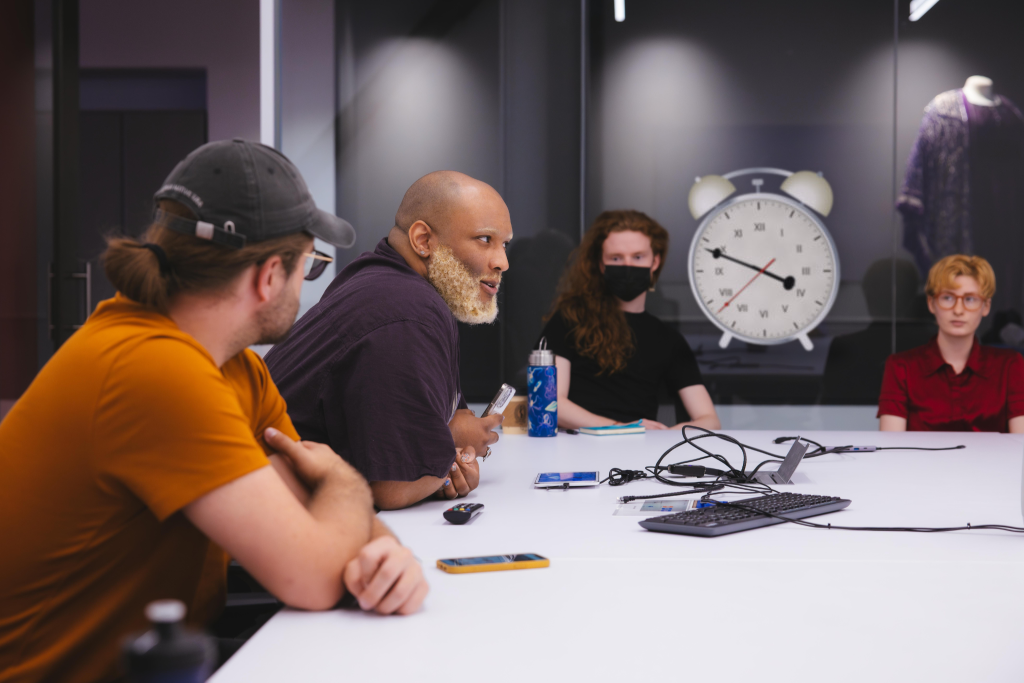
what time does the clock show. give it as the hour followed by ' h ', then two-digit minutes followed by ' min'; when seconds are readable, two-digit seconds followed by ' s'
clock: 3 h 48 min 38 s
